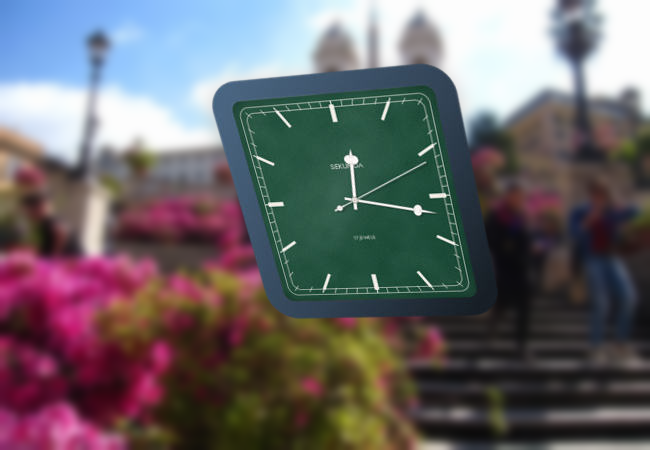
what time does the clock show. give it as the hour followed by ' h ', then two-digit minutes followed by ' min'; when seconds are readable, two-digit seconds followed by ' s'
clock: 12 h 17 min 11 s
